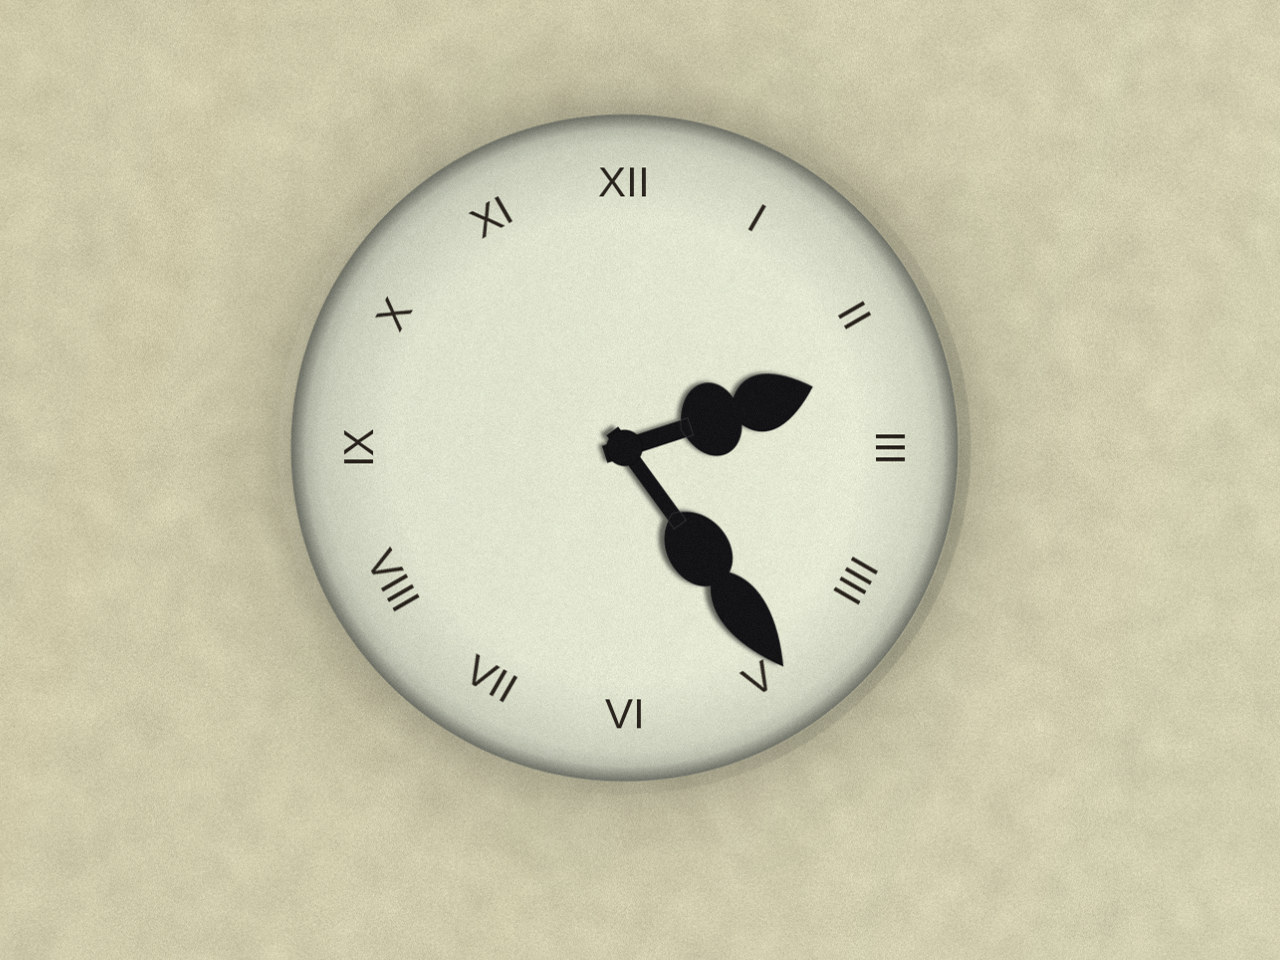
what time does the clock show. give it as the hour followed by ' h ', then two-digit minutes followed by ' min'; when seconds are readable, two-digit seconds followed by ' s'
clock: 2 h 24 min
